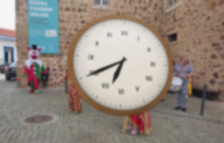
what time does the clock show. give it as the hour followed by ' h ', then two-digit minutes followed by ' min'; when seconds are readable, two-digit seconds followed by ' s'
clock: 6 h 40 min
